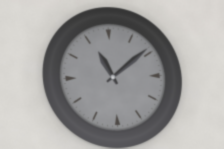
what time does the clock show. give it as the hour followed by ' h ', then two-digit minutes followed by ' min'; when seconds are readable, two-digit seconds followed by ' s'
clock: 11 h 09 min
